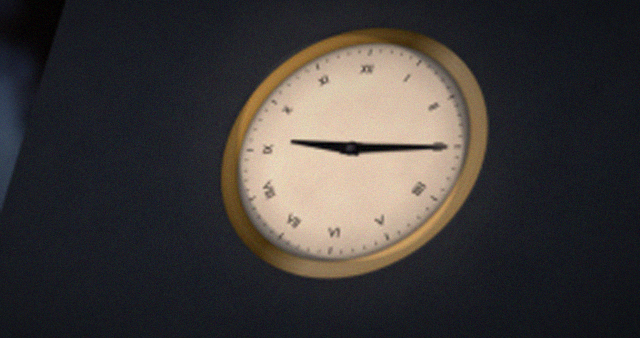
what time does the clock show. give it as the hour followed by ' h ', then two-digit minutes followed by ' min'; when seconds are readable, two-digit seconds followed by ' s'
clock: 9 h 15 min
